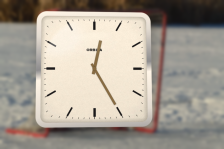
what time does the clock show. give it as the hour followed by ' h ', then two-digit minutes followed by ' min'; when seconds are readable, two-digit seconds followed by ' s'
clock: 12 h 25 min
